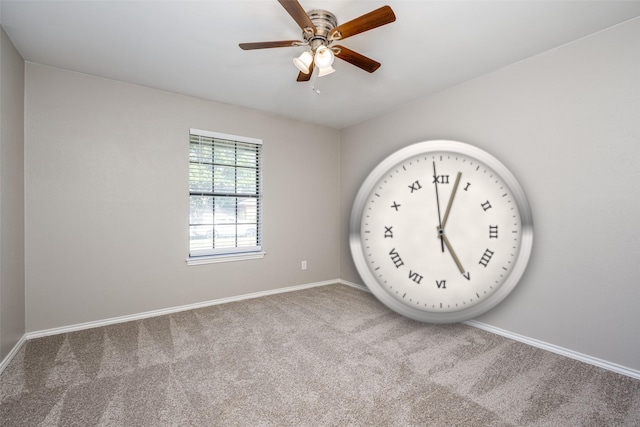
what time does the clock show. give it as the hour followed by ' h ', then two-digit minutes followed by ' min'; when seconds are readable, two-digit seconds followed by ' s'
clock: 5 h 02 min 59 s
